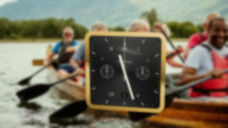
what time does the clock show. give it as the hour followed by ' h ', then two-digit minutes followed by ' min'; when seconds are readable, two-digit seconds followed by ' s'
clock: 11 h 27 min
